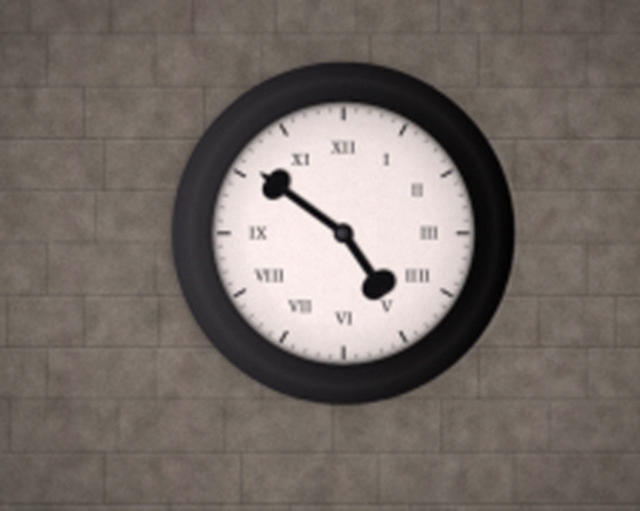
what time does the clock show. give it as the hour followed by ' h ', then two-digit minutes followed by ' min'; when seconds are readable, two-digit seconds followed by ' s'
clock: 4 h 51 min
